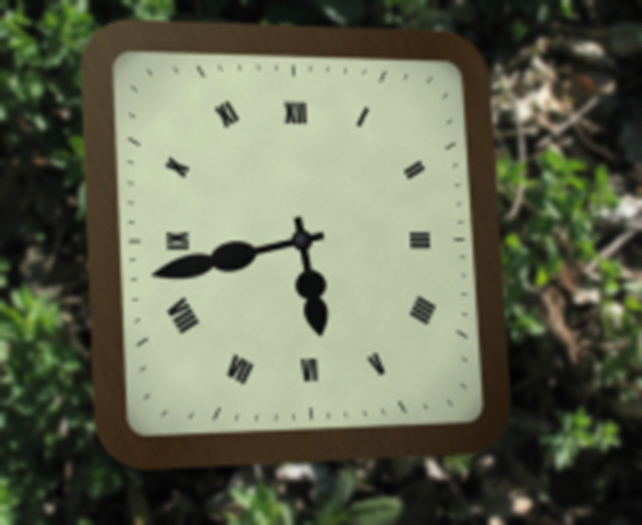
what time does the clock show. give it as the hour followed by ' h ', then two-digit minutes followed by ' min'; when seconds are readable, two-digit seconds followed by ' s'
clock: 5 h 43 min
